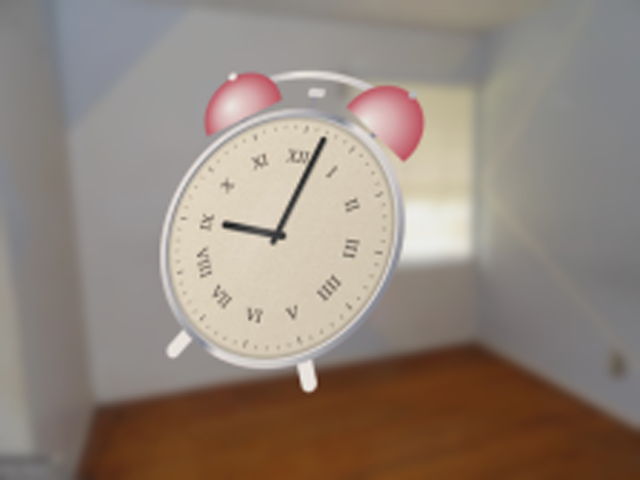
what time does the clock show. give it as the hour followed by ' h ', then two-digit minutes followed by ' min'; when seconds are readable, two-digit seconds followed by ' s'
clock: 9 h 02 min
